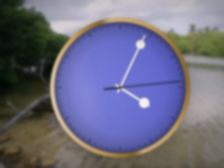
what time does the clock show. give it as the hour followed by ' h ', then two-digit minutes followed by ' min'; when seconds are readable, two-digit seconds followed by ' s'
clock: 4 h 04 min 14 s
